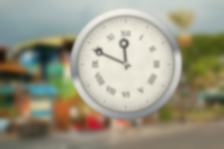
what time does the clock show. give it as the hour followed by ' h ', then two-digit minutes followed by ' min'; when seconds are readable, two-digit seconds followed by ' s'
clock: 11 h 49 min
